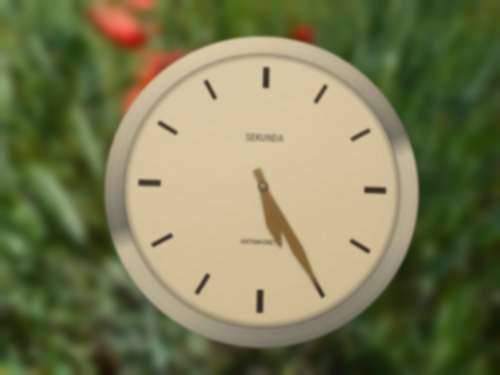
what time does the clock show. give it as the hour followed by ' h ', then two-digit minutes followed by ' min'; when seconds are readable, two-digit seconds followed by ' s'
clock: 5 h 25 min
